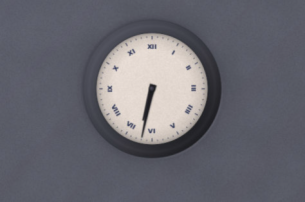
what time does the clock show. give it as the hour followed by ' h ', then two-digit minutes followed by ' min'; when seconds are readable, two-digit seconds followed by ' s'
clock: 6 h 32 min
